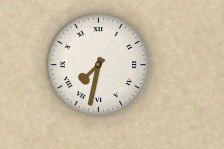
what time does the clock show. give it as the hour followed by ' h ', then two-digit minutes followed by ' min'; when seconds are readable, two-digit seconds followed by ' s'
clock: 7 h 32 min
